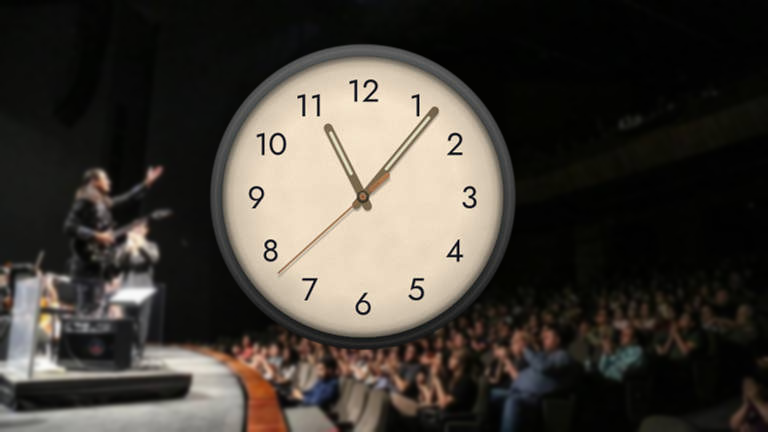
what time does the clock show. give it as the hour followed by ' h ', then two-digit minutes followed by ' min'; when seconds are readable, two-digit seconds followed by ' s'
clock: 11 h 06 min 38 s
